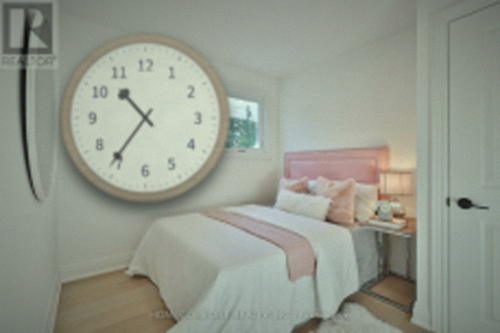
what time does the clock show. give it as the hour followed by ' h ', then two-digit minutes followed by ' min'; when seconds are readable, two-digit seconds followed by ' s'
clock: 10 h 36 min
